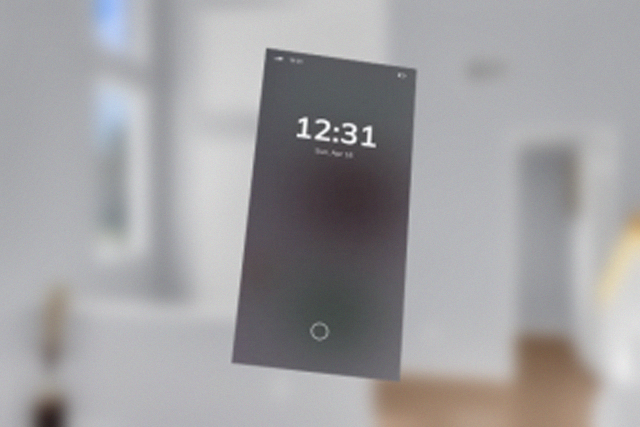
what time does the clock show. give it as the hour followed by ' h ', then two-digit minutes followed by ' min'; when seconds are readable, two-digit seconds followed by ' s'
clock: 12 h 31 min
